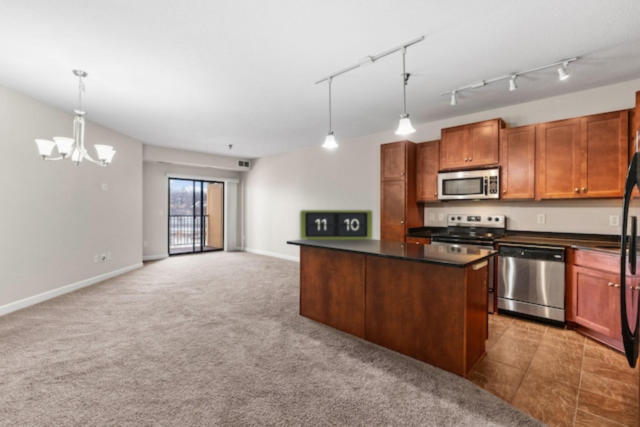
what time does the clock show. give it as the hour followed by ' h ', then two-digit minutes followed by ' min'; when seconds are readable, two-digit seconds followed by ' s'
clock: 11 h 10 min
